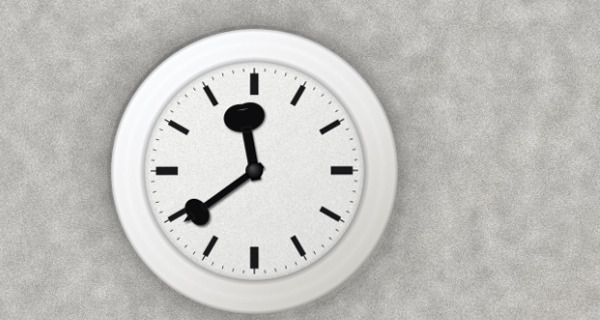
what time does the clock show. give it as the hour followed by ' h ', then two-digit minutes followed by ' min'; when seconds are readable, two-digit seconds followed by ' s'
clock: 11 h 39 min
